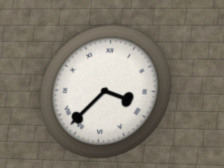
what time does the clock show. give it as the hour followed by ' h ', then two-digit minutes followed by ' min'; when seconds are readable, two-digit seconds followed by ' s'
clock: 3 h 37 min
